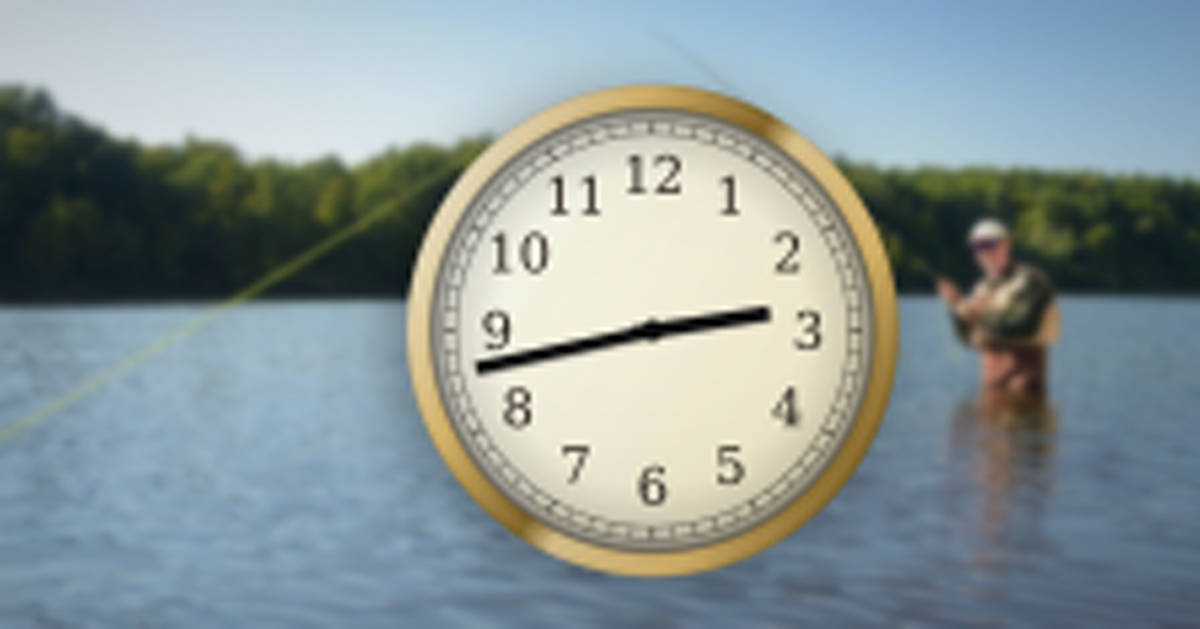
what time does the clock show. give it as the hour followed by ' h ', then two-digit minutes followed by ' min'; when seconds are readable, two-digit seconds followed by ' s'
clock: 2 h 43 min
